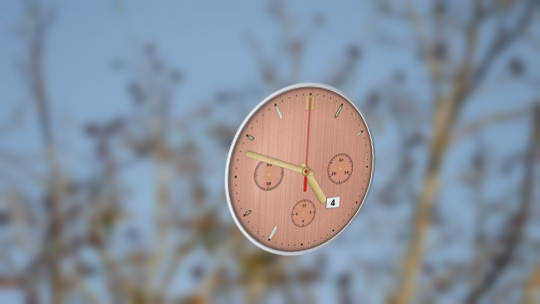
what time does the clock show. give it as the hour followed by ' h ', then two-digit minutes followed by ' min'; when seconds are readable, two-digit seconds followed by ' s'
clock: 4 h 48 min
